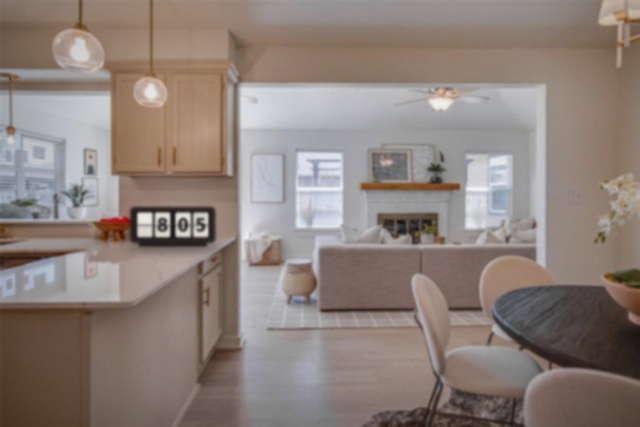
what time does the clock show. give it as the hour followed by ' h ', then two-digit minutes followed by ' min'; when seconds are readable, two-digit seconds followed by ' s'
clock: 8 h 05 min
